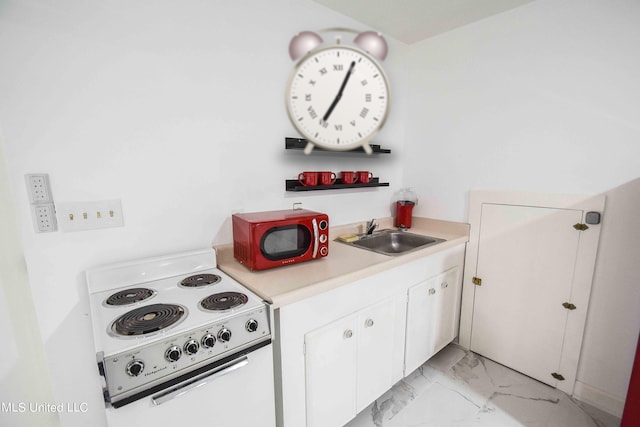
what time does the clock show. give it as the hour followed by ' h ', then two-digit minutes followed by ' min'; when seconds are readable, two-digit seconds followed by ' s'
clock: 7 h 04 min
